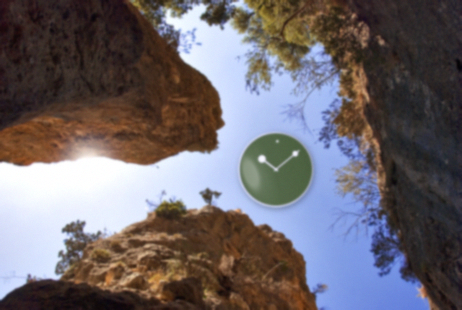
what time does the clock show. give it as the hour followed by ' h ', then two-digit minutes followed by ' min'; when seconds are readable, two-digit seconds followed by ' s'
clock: 10 h 08 min
